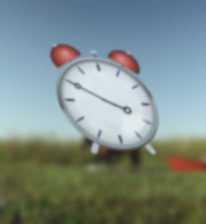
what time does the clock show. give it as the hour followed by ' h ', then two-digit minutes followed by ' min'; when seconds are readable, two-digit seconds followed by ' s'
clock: 3 h 50 min
